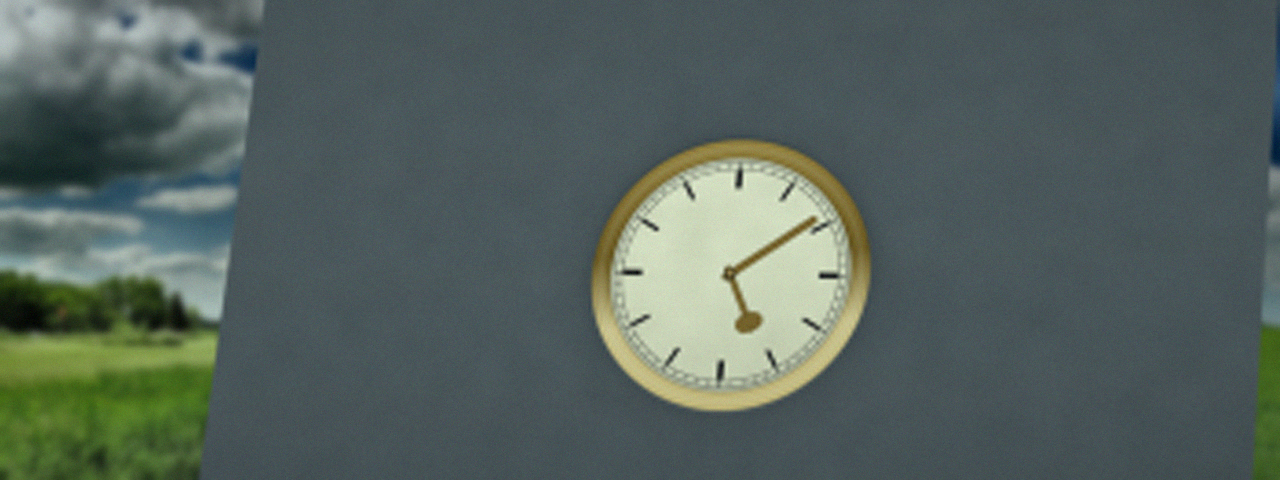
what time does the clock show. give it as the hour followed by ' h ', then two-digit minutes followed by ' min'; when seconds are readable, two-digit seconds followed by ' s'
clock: 5 h 09 min
